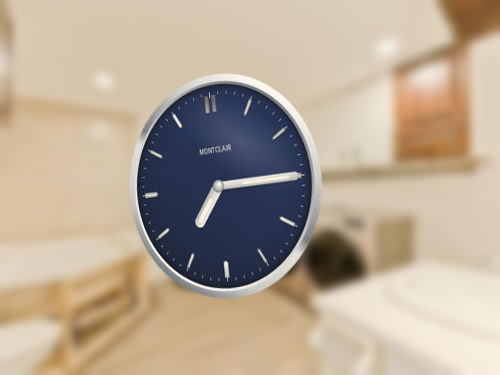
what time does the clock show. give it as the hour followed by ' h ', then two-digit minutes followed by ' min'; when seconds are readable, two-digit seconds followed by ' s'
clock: 7 h 15 min
